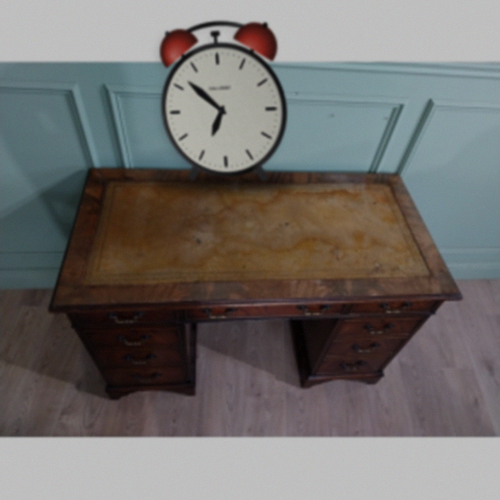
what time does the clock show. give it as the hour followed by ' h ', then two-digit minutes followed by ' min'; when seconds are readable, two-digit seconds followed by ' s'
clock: 6 h 52 min
